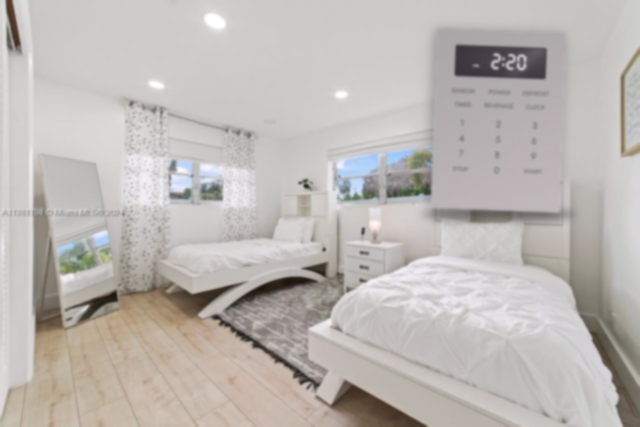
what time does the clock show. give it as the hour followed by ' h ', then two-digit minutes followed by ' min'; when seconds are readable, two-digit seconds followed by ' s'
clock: 2 h 20 min
